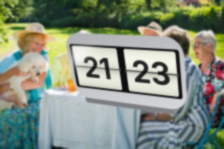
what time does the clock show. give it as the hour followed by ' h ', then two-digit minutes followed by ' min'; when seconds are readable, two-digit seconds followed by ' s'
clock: 21 h 23 min
